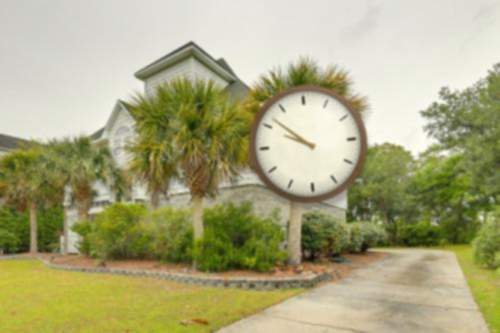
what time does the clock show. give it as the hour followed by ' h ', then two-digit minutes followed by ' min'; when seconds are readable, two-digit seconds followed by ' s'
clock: 9 h 52 min
